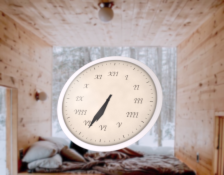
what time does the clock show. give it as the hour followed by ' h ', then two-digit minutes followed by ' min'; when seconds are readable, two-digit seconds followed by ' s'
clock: 6 h 34 min
